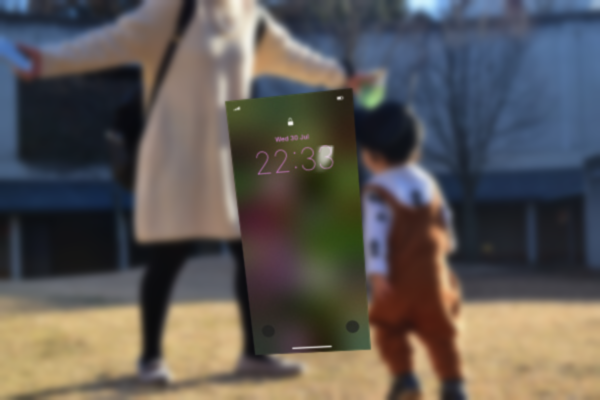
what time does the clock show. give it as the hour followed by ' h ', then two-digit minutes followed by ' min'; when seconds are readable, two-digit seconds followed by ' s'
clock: 22 h 33 min
